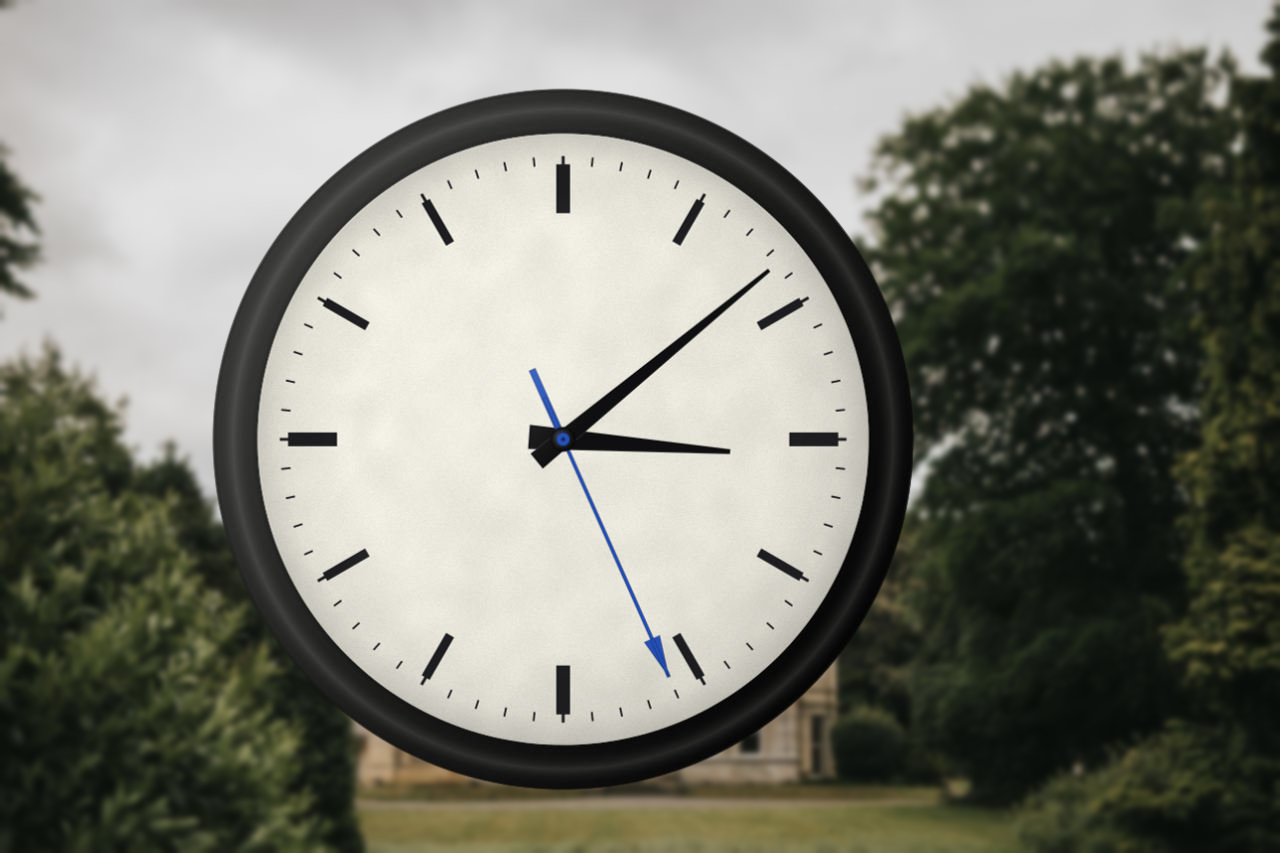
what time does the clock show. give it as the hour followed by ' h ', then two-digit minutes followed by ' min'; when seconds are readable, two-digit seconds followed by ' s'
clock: 3 h 08 min 26 s
